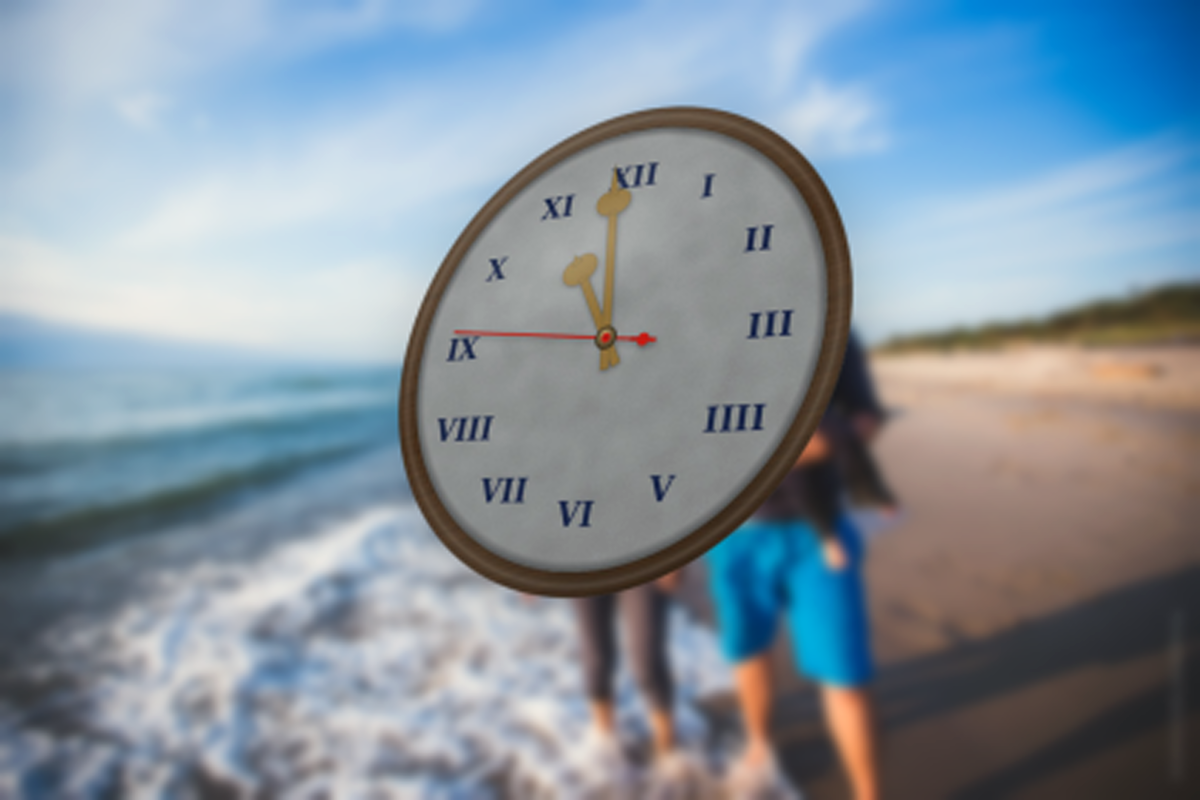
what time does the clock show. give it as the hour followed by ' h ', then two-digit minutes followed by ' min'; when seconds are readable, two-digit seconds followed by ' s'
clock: 10 h 58 min 46 s
